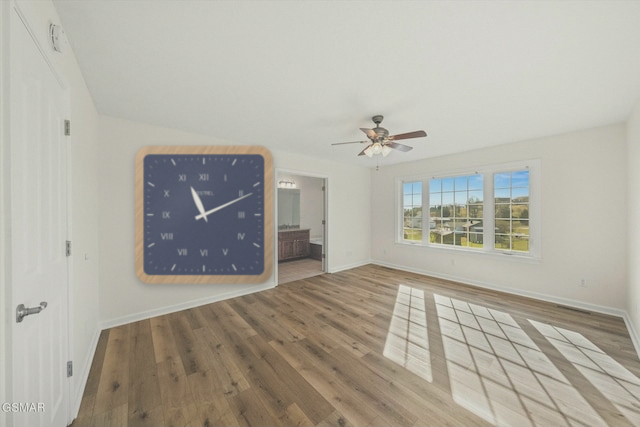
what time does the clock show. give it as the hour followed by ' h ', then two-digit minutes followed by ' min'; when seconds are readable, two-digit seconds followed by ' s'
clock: 11 h 11 min
